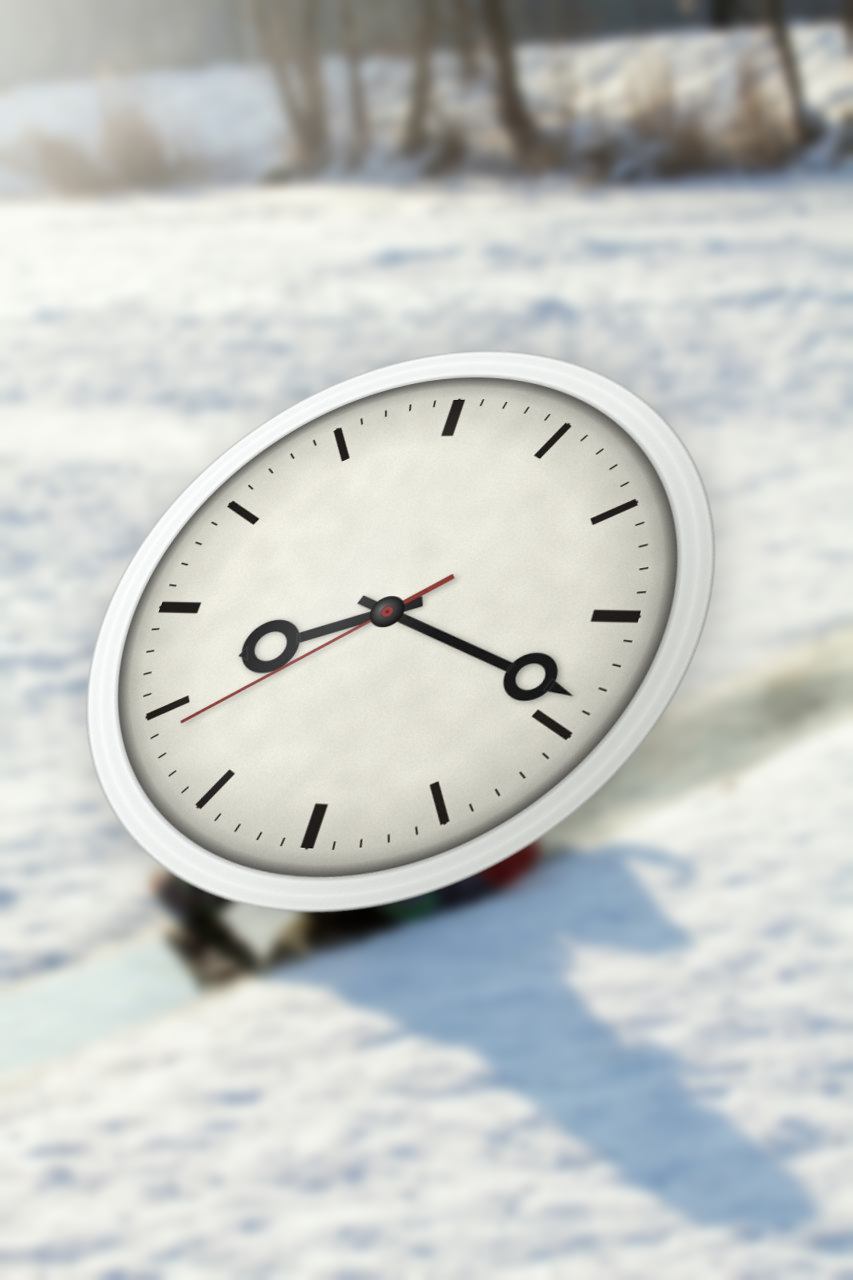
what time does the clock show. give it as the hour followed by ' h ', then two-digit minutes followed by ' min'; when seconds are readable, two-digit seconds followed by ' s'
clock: 8 h 18 min 39 s
